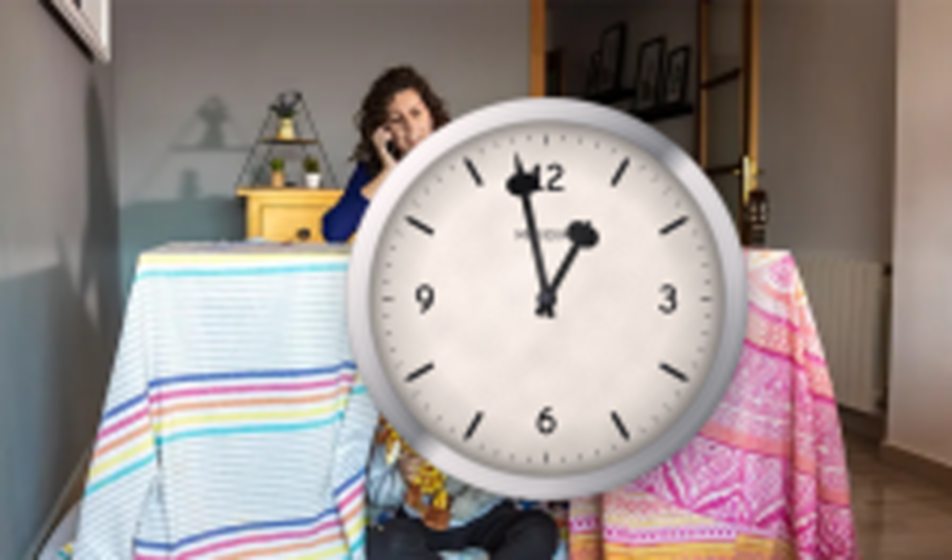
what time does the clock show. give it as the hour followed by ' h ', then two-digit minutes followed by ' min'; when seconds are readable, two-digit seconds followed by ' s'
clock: 12 h 58 min
